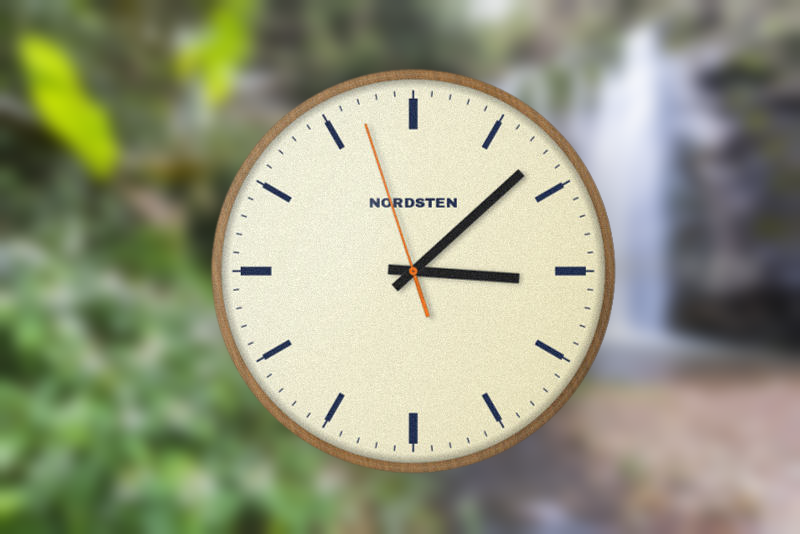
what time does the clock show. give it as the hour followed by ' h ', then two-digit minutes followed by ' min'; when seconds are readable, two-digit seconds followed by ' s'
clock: 3 h 07 min 57 s
